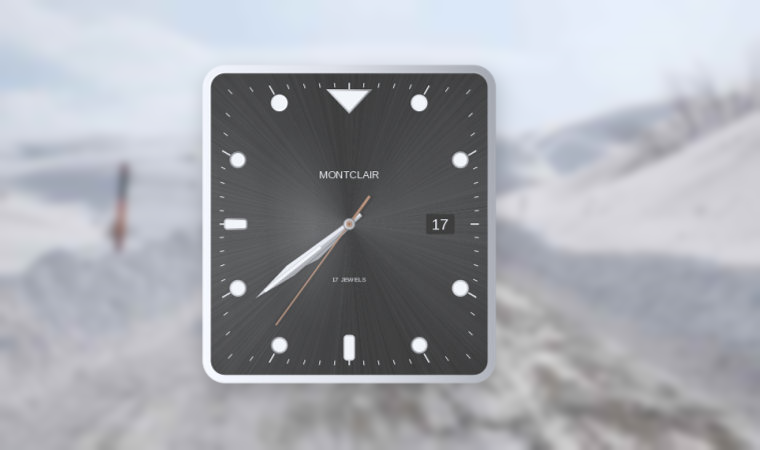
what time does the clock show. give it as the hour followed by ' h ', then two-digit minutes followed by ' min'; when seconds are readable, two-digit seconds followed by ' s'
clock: 7 h 38 min 36 s
